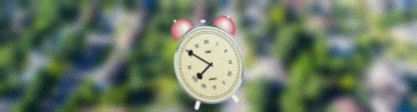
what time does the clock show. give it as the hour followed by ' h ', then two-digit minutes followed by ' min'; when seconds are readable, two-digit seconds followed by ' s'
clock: 7 h 51 min
